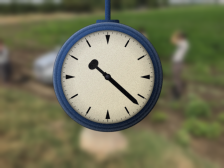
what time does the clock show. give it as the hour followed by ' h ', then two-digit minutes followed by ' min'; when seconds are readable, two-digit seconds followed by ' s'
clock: 10 h 22 min
